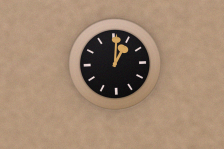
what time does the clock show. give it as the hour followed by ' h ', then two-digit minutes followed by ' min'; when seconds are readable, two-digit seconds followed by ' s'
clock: 1 h 01 min
